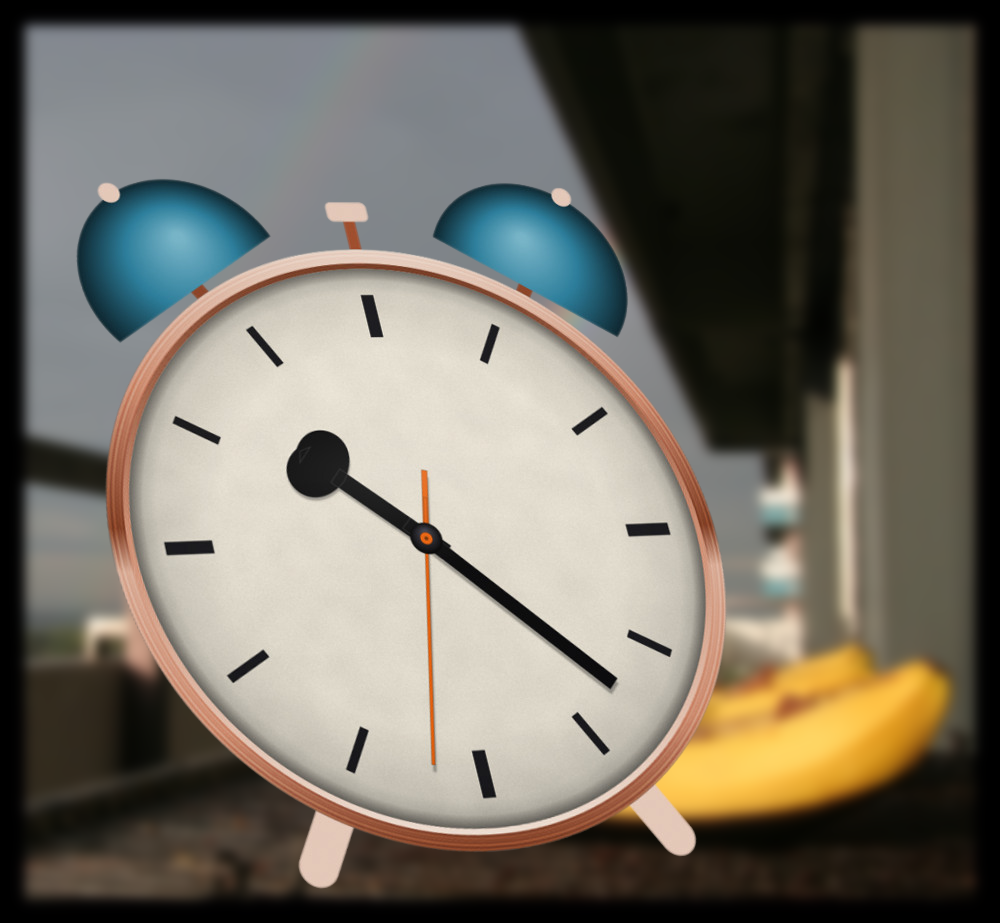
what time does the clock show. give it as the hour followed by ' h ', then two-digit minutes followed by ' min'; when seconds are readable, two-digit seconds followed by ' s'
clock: 10 h 22 min 32 s
